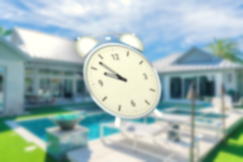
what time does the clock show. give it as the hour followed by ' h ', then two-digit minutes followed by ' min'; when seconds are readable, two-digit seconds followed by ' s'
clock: 9 h 53 min
